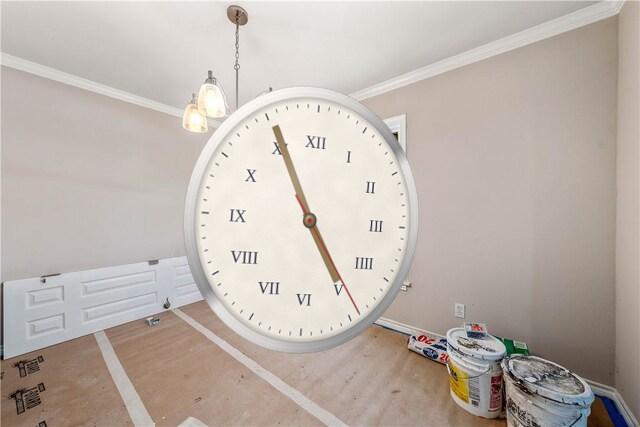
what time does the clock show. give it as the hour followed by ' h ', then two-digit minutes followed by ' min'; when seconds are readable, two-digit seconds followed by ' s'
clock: 4 h 55 min 24 s
